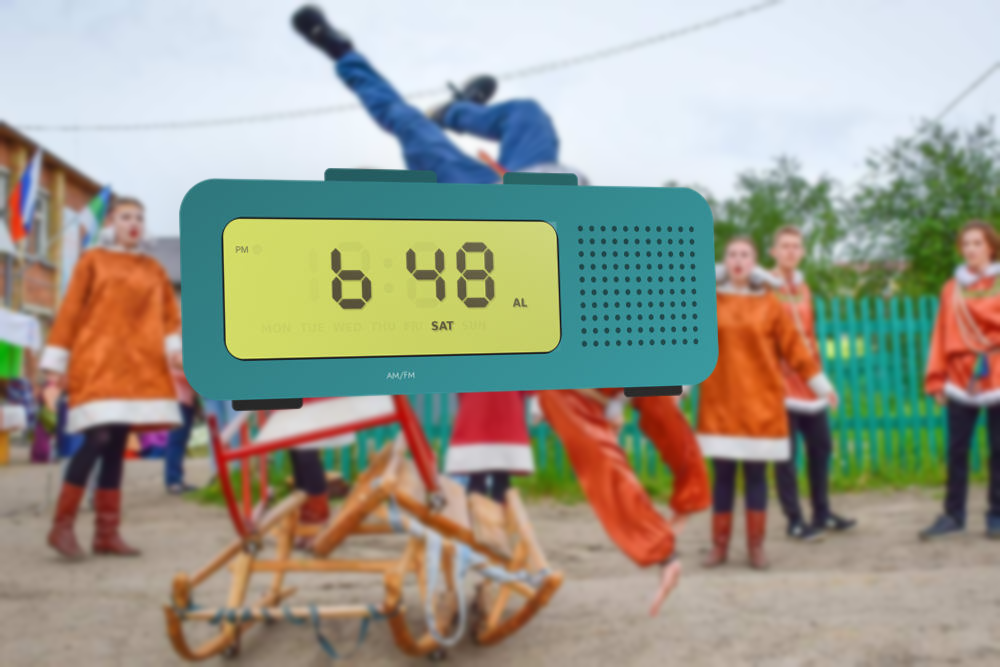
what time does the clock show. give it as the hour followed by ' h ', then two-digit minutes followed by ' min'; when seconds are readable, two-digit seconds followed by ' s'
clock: 6 h 48 min
